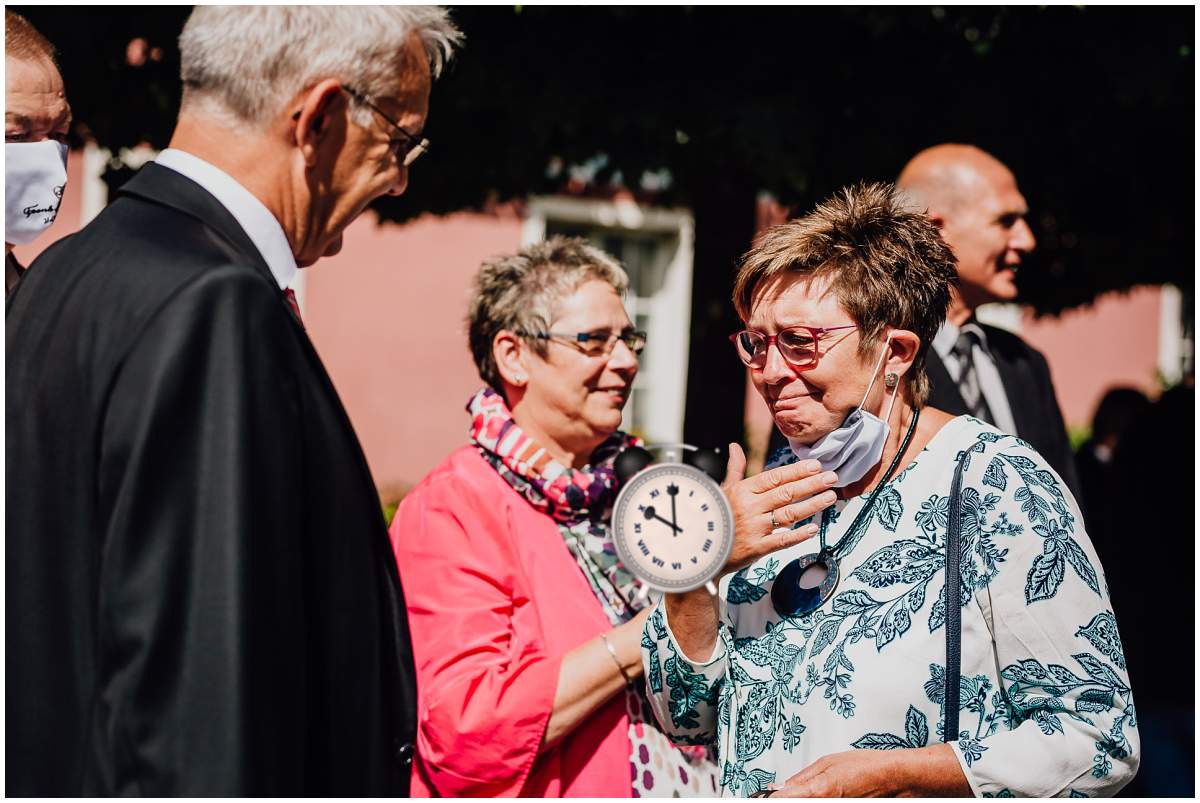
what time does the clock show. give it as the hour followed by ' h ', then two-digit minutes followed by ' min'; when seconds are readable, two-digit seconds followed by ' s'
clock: 10 h 00 min
